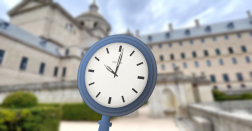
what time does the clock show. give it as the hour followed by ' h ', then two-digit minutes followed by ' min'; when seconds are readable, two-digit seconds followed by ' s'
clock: 10 h 01 min
